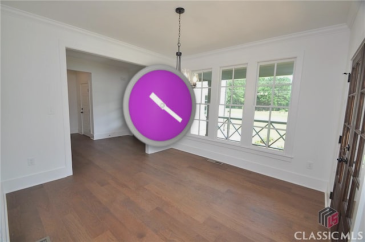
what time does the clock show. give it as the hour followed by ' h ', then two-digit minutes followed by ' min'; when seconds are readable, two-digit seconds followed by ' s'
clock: 10 h 21 min
